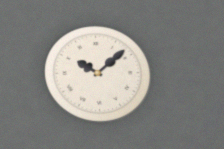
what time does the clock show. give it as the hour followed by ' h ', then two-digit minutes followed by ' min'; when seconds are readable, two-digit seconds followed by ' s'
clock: 10 h 08 min
